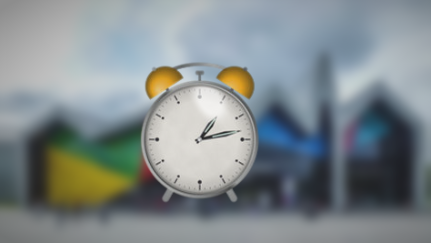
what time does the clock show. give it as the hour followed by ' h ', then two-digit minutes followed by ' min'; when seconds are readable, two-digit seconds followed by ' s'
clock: 1 h 13 min
